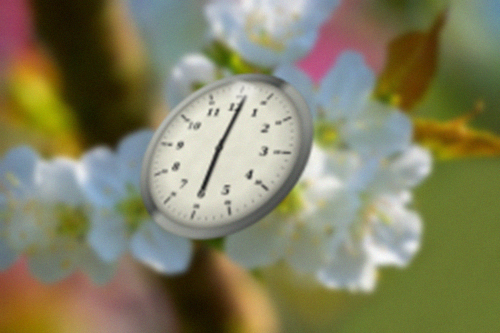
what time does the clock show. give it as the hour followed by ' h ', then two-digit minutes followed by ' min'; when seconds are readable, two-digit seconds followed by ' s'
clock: 6 h 01 min
